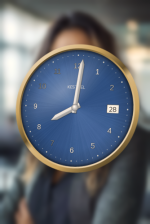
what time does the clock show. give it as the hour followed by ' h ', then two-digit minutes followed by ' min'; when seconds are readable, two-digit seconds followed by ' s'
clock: 8 h 01 min
